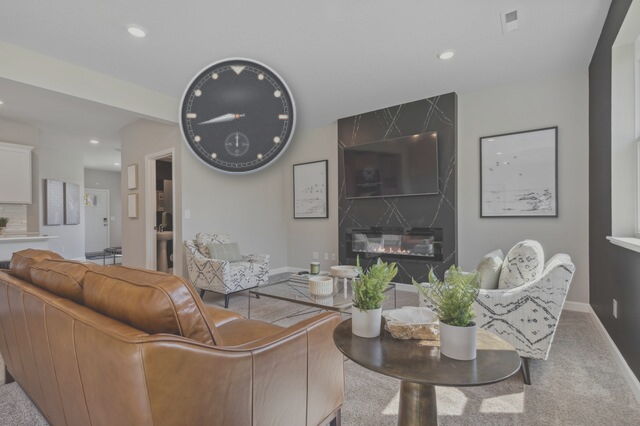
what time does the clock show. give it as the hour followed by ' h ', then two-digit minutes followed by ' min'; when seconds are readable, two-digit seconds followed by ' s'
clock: 8 h 43 min
